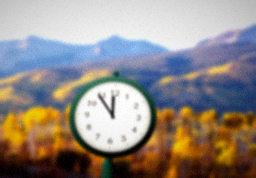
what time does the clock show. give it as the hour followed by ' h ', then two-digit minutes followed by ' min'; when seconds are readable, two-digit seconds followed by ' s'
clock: 11 h 54 min
